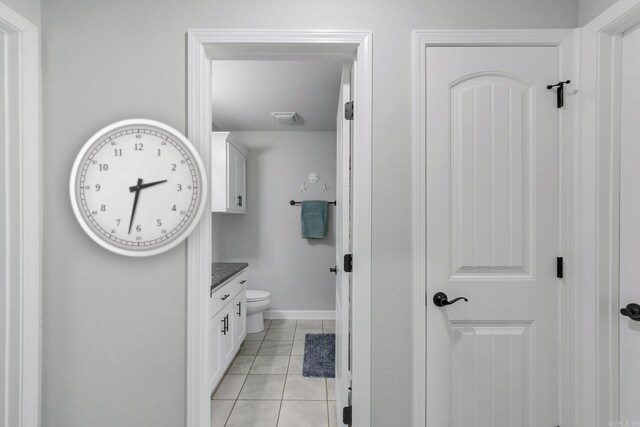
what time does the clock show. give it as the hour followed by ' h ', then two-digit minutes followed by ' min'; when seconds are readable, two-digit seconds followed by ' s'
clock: 2 h 32 min
